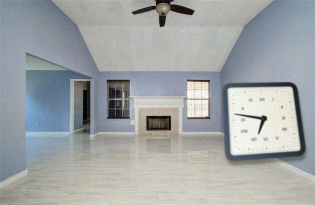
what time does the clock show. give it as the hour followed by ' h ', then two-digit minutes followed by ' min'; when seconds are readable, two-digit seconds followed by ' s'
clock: 6 h 47 min
